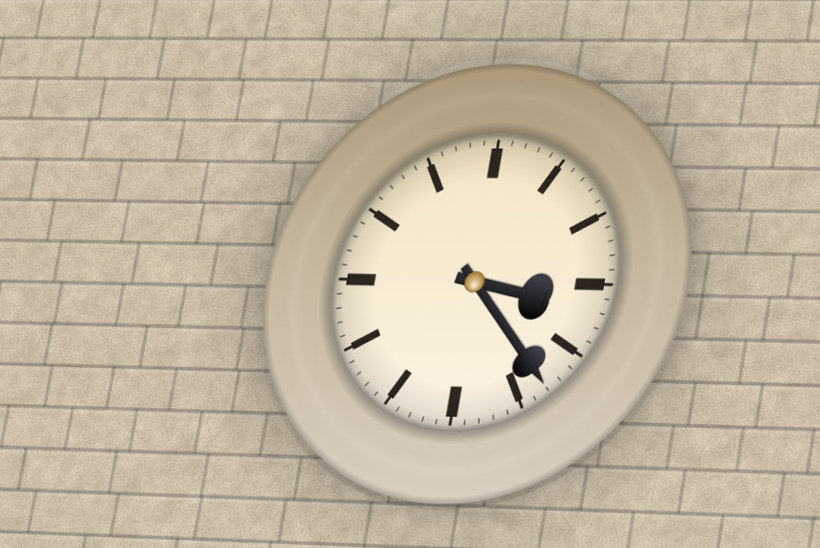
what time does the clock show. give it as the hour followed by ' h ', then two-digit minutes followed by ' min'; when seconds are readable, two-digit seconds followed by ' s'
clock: 3 h 23 min
